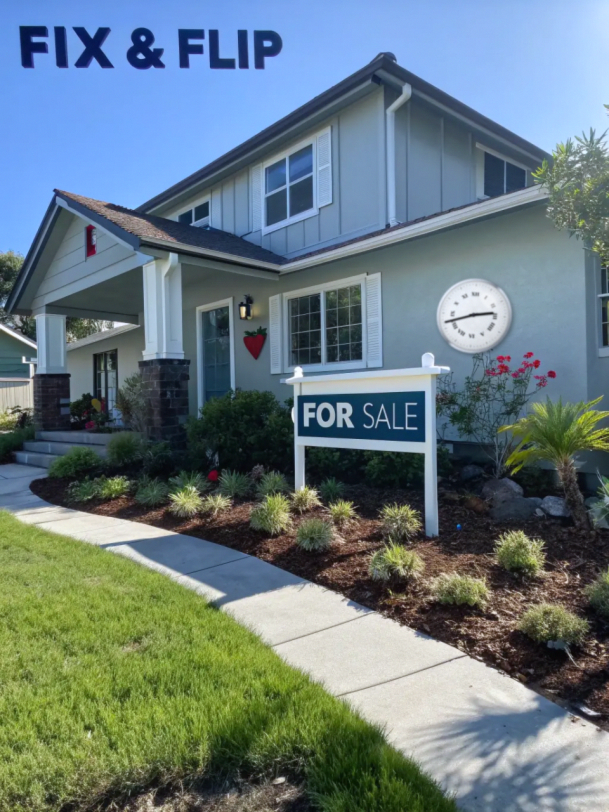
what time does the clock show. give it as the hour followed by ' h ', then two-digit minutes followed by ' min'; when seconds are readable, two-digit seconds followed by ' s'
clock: 2 h 42 min
